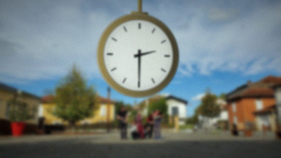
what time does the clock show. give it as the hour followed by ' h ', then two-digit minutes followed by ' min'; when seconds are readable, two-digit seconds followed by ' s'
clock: 2 h 30 min
